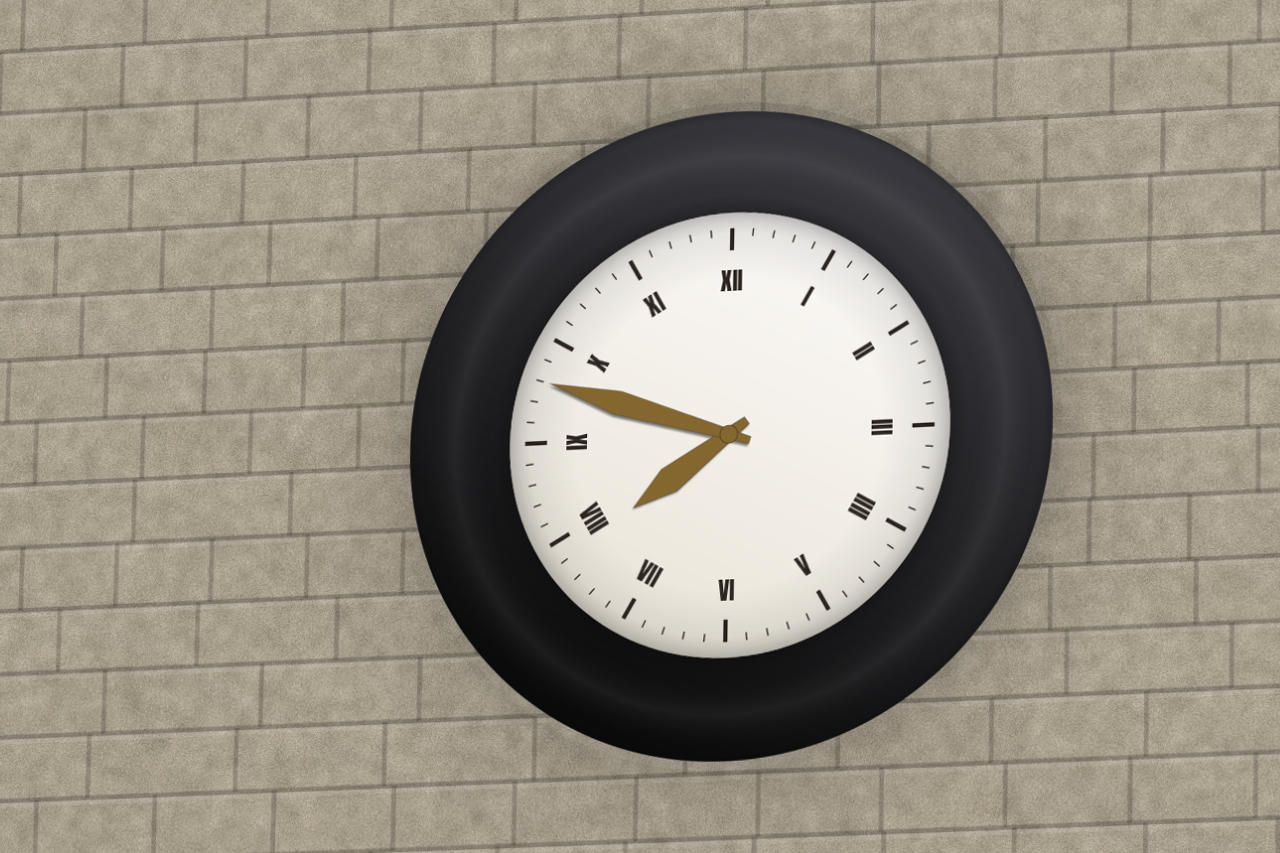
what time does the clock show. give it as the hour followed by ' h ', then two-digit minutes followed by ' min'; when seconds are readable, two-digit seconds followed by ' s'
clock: 7 h 48 min
